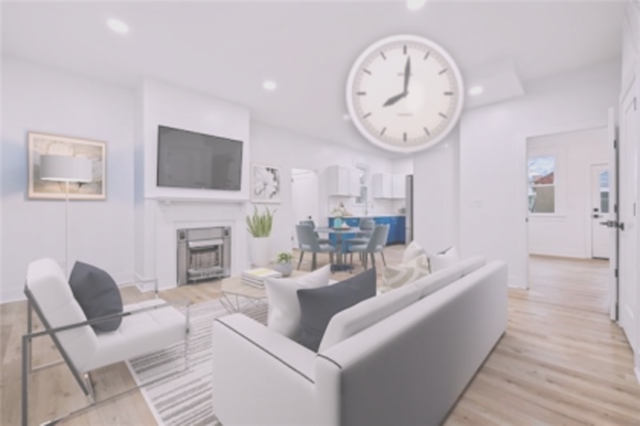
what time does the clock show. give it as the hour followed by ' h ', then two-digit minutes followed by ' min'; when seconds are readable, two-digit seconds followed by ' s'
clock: 8 h 01 min
